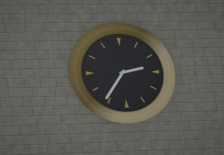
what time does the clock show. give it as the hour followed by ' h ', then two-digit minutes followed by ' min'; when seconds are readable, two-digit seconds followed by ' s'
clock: 2 h 36 min
